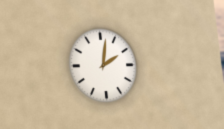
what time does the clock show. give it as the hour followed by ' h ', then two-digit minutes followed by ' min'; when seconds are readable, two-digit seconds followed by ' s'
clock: 2 h 02 min
